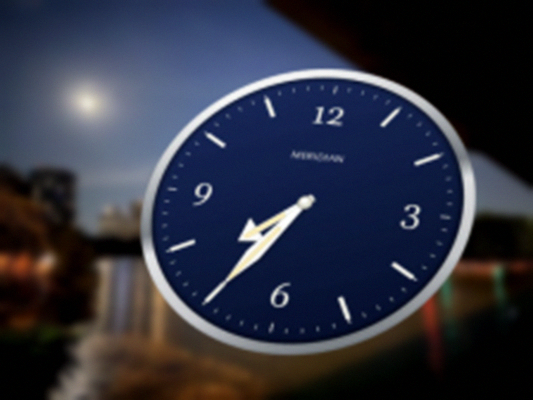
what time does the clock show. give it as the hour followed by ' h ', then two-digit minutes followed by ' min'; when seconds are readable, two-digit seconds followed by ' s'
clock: 7 h 35 min
